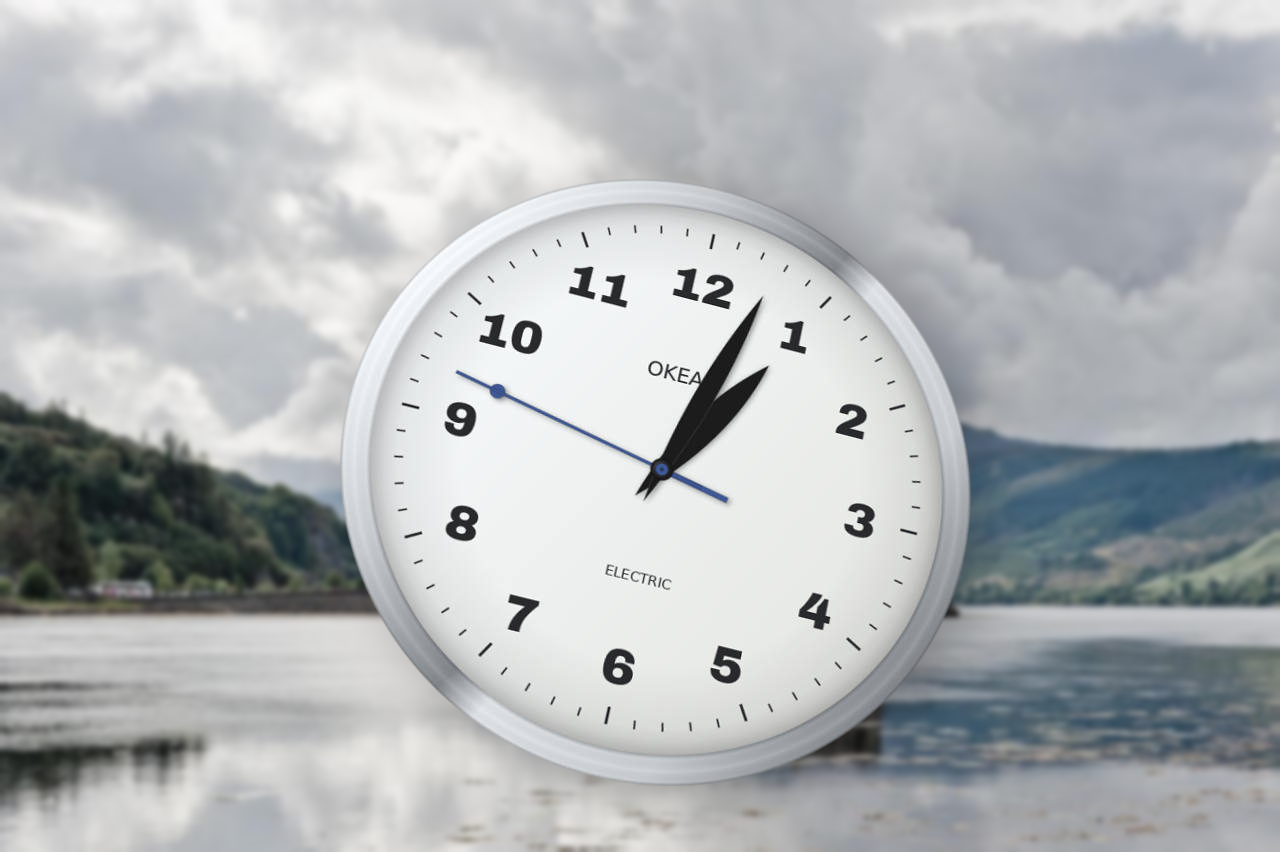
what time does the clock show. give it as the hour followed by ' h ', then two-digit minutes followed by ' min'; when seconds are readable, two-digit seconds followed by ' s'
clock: 1 h 02 min 47 s
